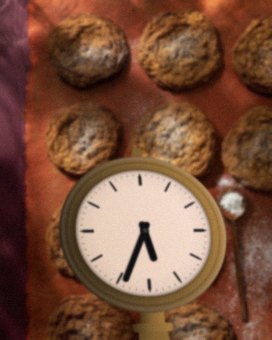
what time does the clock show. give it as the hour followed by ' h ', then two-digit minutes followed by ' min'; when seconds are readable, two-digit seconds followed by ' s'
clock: 5 h 34 min
